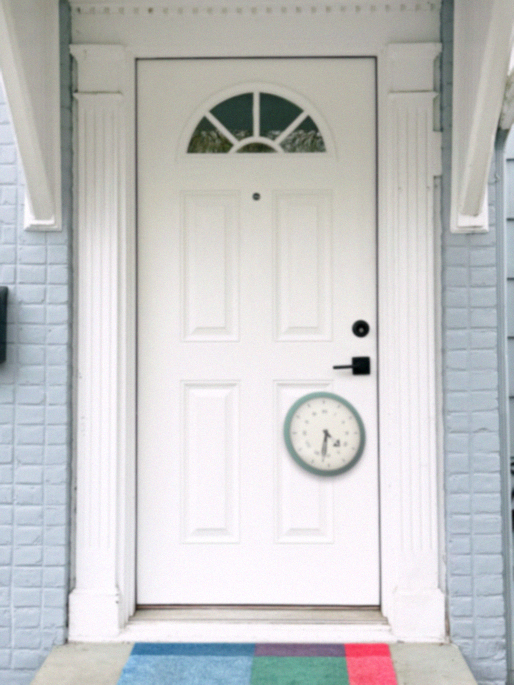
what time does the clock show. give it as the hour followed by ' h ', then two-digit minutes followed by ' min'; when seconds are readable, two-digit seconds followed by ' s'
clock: 4 h 32 min
